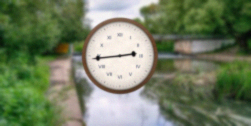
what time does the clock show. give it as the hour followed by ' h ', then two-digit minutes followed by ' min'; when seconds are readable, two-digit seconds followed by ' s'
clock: 2 h 44 min
